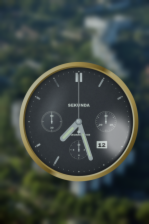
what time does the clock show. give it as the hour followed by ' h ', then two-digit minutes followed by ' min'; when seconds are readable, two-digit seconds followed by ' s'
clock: 7 h 27 min
